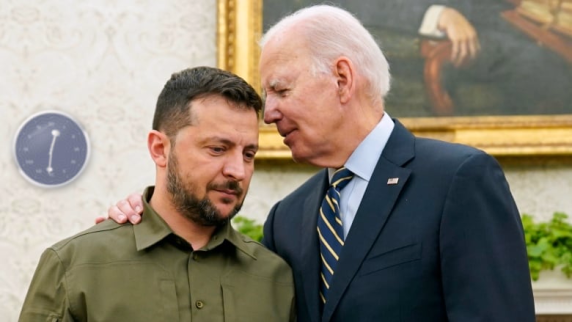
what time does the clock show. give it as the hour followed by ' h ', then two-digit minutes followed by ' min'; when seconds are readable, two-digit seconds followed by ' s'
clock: 12 h 31 min
